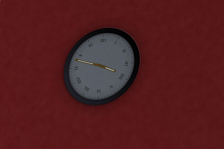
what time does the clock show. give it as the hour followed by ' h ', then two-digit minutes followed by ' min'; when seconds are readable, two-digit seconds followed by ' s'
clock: 3 h 48 min
